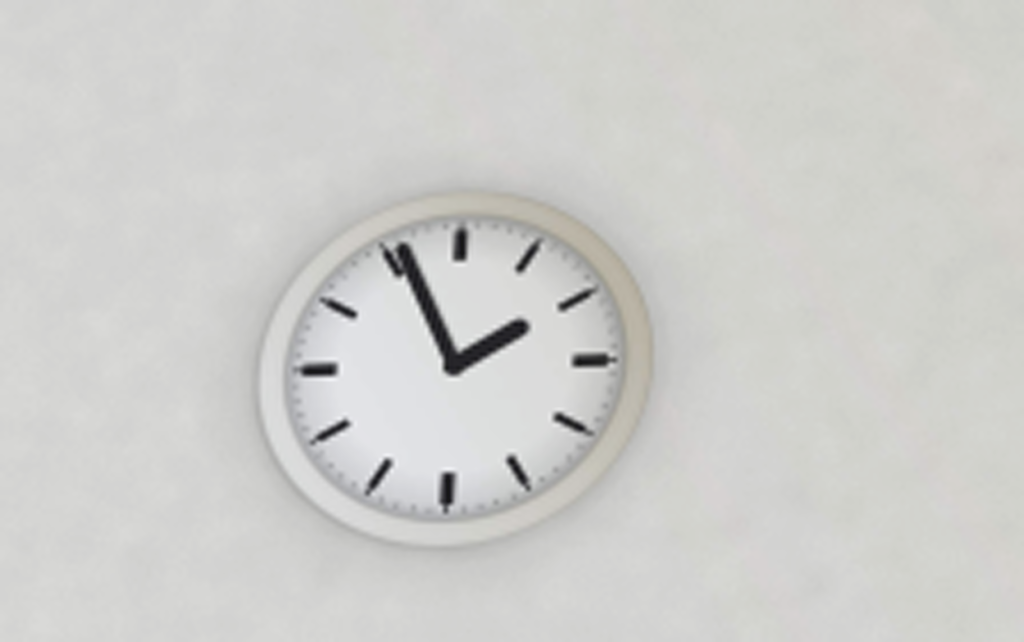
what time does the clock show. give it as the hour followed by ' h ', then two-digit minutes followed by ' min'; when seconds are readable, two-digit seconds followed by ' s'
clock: 1 h 56 min
